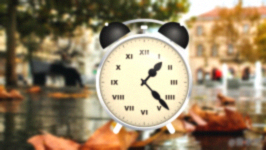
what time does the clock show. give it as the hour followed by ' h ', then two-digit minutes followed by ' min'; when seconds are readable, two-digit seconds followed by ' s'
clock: 1 h 23 min
